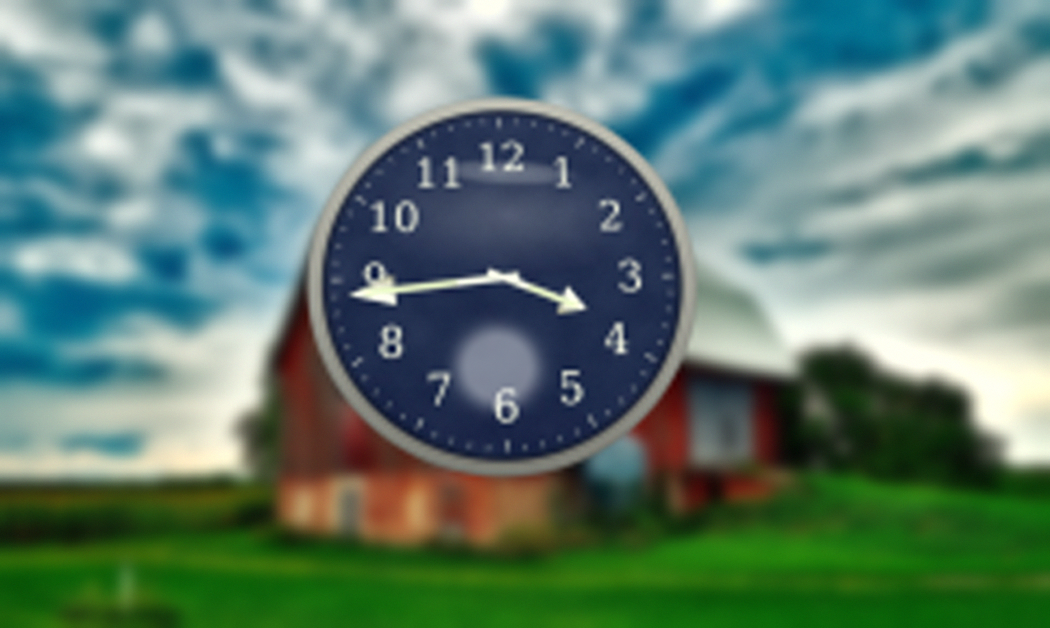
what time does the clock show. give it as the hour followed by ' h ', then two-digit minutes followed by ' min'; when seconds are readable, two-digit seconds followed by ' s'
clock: 3 h 44 min
